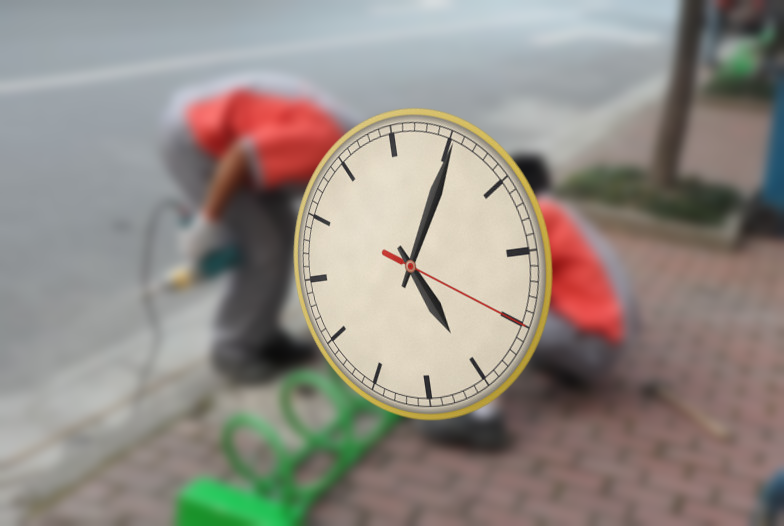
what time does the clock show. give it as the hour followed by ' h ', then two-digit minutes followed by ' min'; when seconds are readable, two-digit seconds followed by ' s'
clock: 5 h 05 min 20 s
